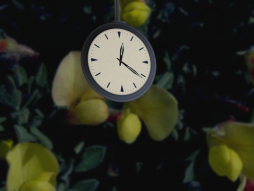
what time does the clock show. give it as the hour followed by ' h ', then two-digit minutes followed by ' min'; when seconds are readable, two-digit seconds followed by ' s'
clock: 12 h 21 min
